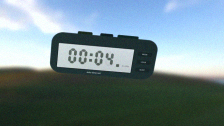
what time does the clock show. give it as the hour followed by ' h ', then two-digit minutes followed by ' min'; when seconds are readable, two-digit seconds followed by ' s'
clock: 0 h 04 min
